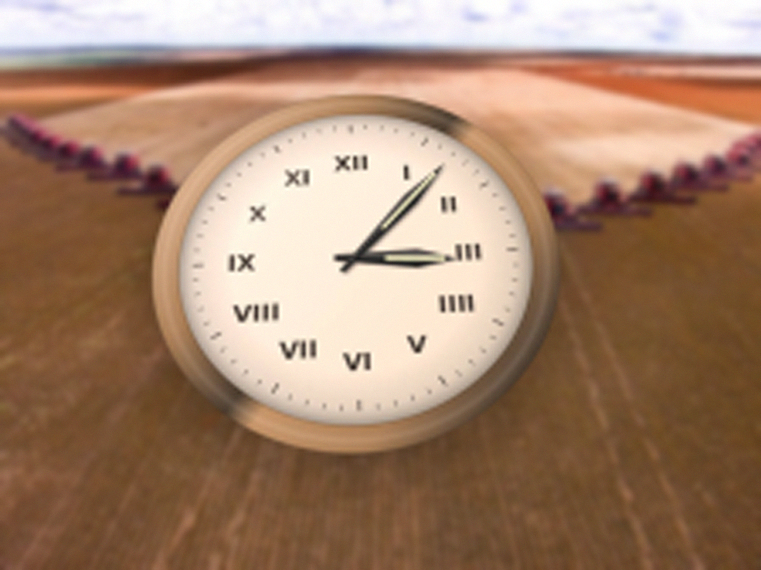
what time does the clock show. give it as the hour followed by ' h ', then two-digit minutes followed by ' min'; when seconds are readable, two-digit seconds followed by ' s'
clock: 3 h 07 min
